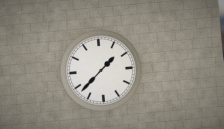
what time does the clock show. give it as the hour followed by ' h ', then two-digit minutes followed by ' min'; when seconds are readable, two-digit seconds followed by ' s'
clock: 1 h 38 min
